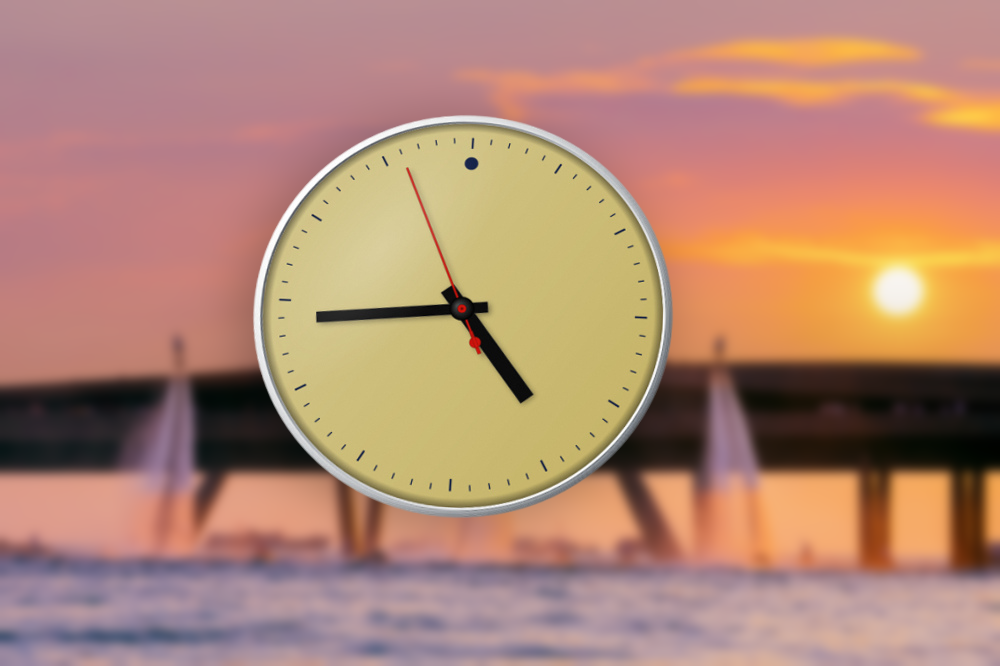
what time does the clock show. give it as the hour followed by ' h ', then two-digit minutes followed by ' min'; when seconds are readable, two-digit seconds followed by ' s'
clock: 4 h 43 min 56 s
